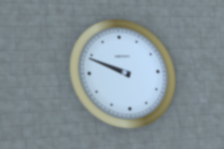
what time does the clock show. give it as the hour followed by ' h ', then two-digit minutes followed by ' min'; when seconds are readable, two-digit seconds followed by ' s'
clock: 9 h 49 min
